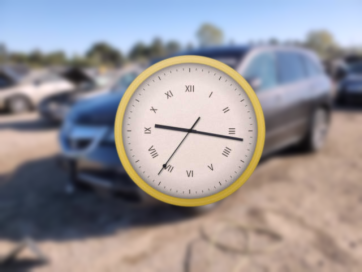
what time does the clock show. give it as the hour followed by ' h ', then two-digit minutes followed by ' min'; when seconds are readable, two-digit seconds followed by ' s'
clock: 9 h 16 min 36 s
